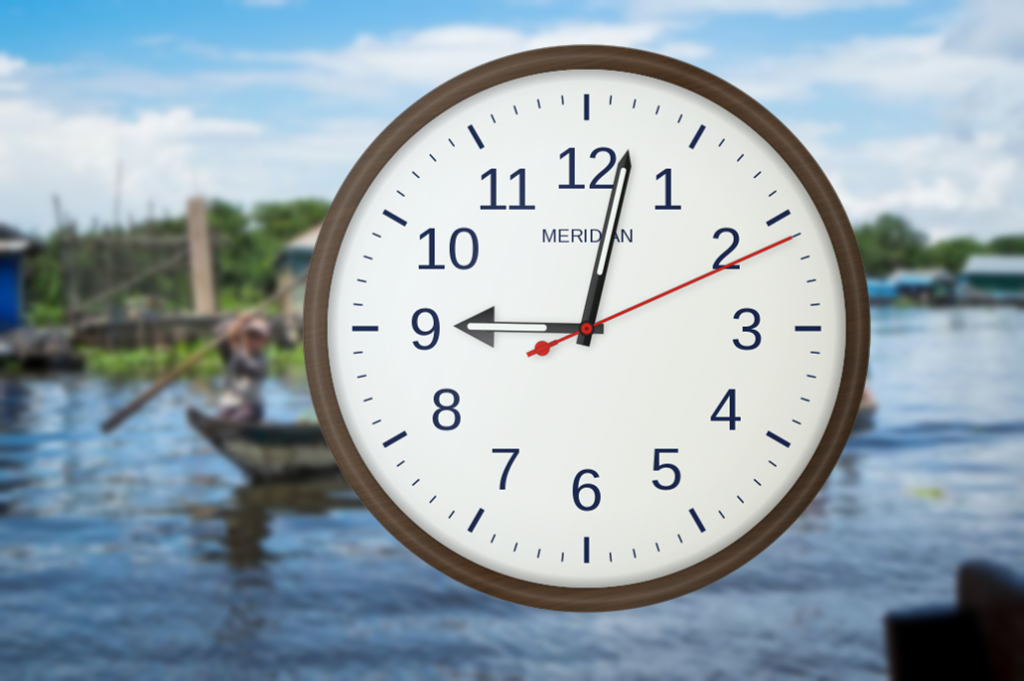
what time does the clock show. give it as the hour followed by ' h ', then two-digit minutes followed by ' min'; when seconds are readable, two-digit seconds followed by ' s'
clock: 9 h 02 min 11 s
